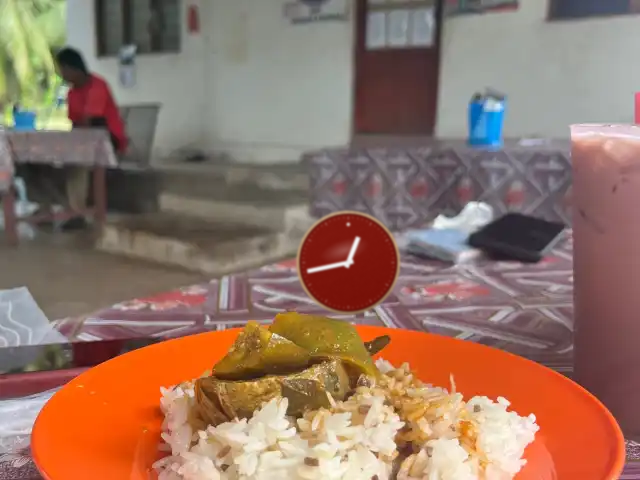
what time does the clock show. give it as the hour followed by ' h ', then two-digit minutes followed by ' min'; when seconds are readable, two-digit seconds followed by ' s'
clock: 12 h 43 min
